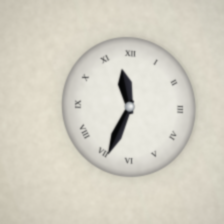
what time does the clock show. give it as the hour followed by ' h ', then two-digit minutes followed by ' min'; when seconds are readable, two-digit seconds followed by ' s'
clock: 11 h 34 min
